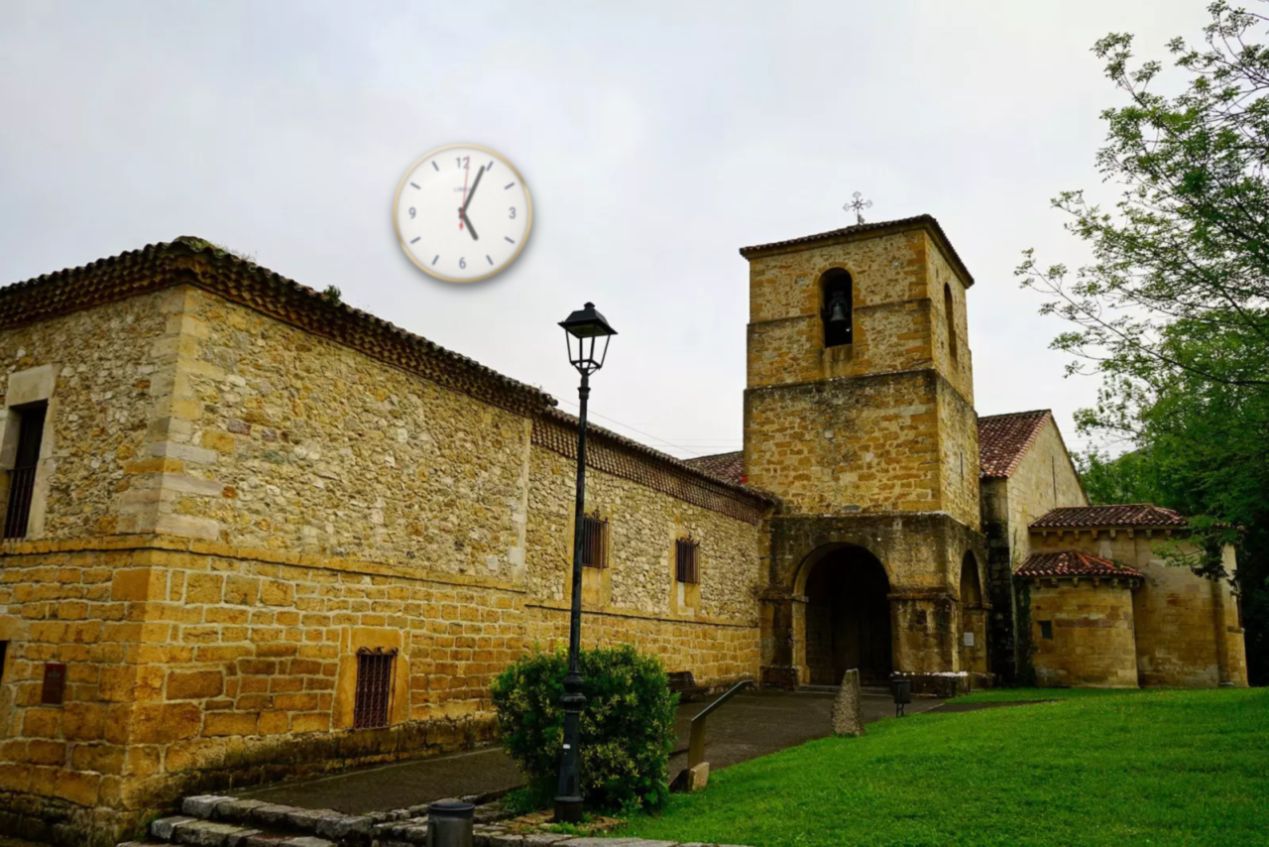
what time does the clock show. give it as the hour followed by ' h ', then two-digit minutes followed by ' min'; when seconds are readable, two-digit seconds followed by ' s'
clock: 5 h 04 min 01 s
